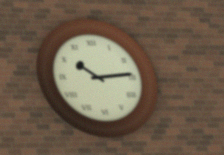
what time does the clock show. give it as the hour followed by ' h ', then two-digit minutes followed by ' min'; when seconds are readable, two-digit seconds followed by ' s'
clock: 10 h 14 min
